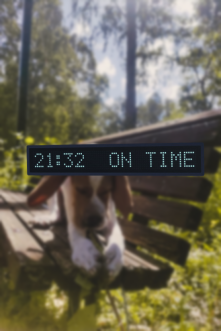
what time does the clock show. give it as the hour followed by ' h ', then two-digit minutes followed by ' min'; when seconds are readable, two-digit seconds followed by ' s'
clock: 21 h 32 min
